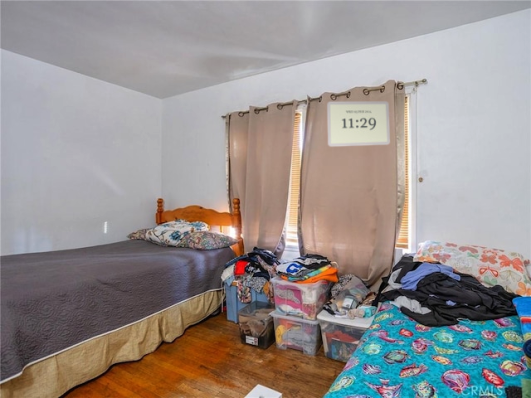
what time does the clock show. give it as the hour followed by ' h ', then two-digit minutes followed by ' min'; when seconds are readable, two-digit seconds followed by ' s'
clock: 11 h 29 min
